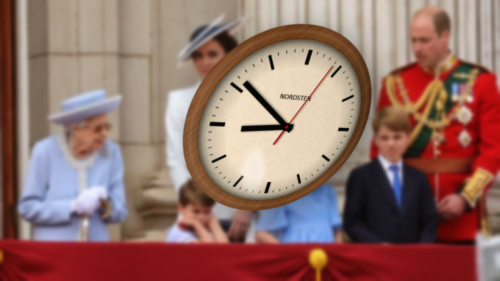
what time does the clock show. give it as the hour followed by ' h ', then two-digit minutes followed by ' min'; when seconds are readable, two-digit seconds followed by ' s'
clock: 8 h 51 min 04 s
